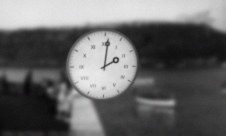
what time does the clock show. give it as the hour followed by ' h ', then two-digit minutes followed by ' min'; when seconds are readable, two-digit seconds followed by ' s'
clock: 2 h 01 min
